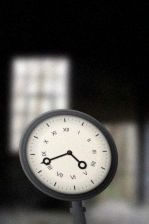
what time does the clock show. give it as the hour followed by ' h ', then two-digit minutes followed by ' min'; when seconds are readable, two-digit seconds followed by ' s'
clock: 4 h 42 min
